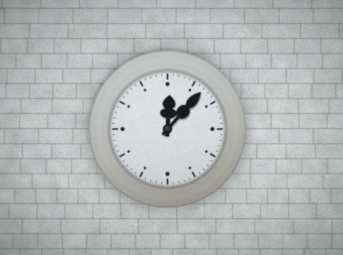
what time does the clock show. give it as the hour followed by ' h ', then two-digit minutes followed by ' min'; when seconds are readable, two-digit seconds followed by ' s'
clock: 12 h 07 min
